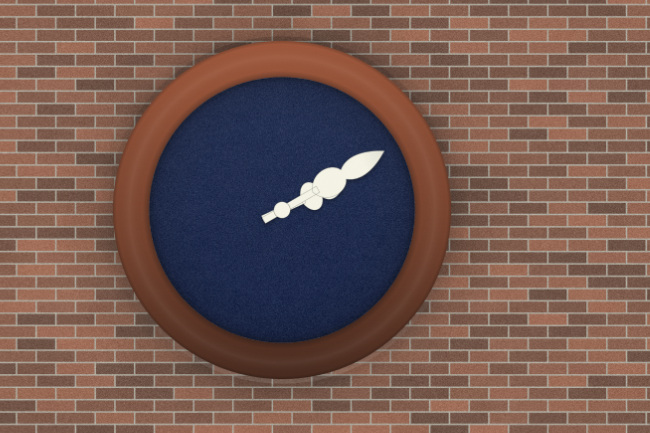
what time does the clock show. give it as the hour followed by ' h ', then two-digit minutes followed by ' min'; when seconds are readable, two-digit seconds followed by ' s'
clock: 2 h 10 min
